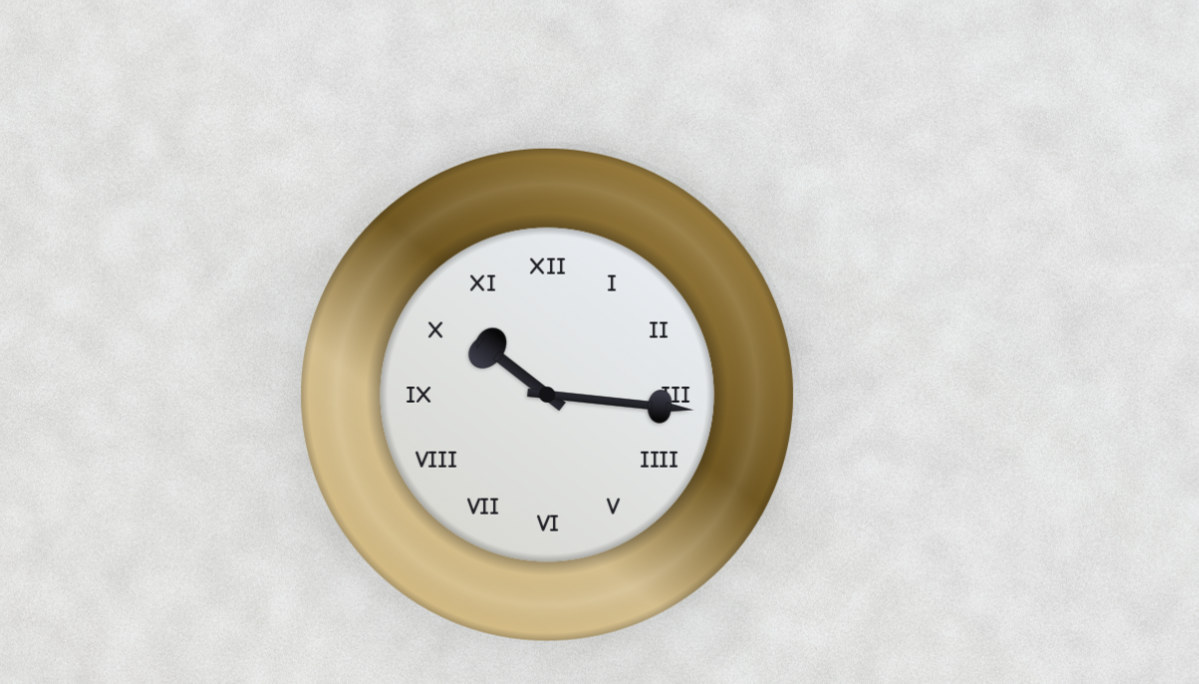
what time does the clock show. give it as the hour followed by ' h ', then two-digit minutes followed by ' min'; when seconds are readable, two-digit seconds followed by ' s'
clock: 10 h 16 min
